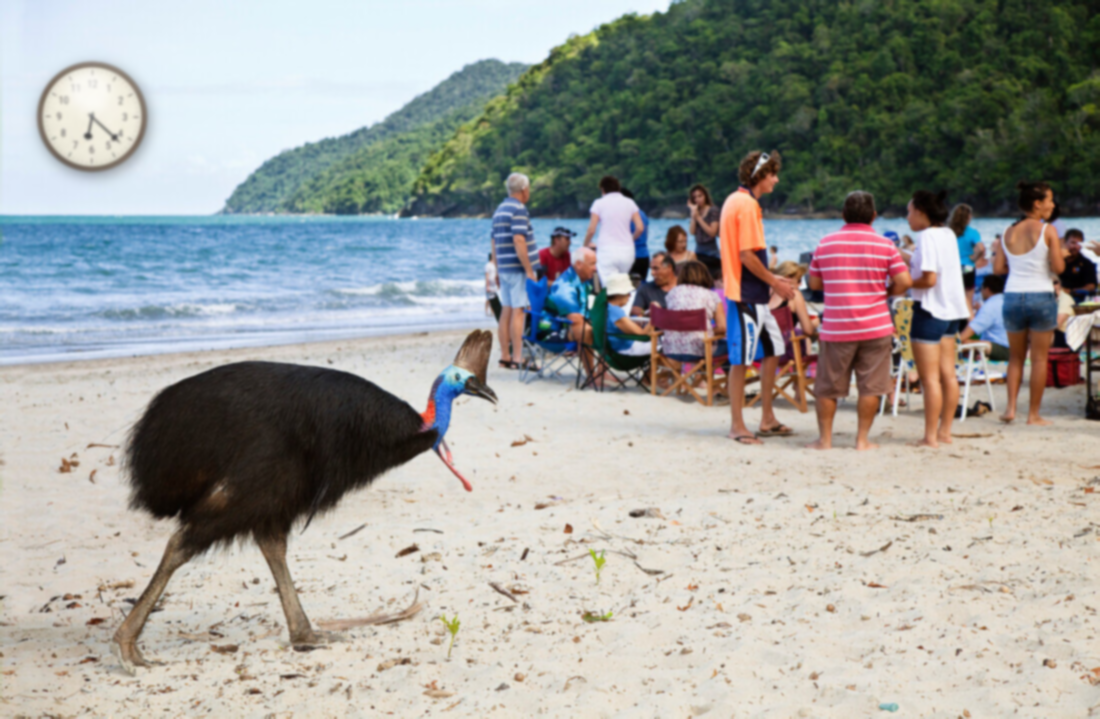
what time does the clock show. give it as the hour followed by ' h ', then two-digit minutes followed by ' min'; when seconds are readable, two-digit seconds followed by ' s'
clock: 6 h 22 min
